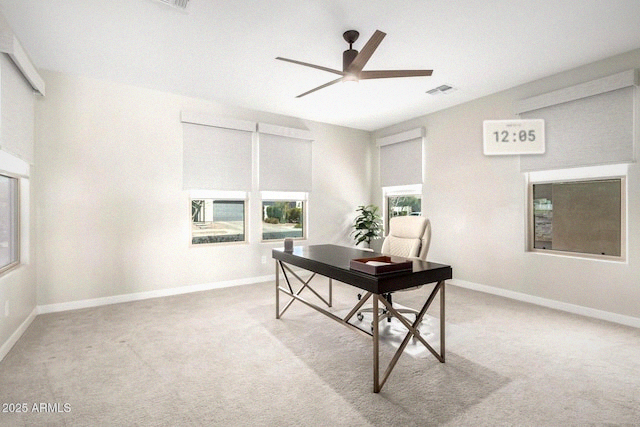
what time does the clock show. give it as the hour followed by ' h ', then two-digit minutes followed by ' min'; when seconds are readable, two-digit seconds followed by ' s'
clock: 12 h 05 min
